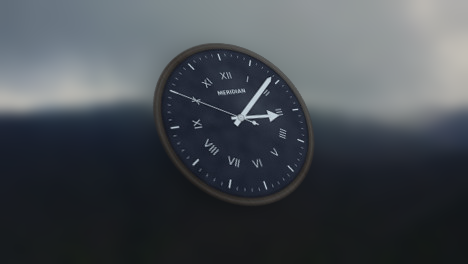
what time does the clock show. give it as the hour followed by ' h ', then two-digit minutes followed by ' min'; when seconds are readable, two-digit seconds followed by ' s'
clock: 3 h 08 min 50 s
